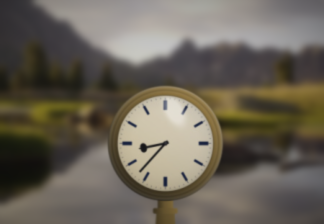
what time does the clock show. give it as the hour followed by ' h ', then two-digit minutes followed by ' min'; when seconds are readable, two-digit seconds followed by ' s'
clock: 8 h 37 min
